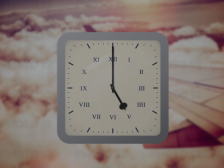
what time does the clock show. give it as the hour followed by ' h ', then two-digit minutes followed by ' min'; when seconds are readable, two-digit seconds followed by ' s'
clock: 5 h 00 min
